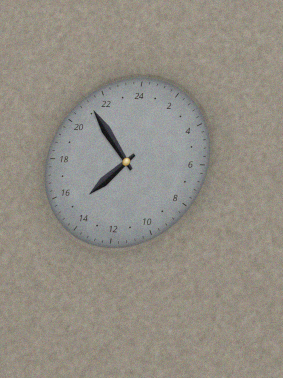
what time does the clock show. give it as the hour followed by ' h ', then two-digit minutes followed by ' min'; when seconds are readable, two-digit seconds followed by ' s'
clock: 14 h 53 min
